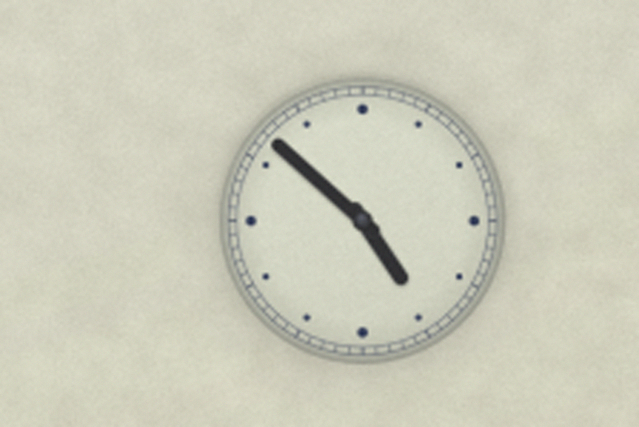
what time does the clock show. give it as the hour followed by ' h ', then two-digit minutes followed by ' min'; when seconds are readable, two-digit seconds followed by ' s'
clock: 4 h 52 min
